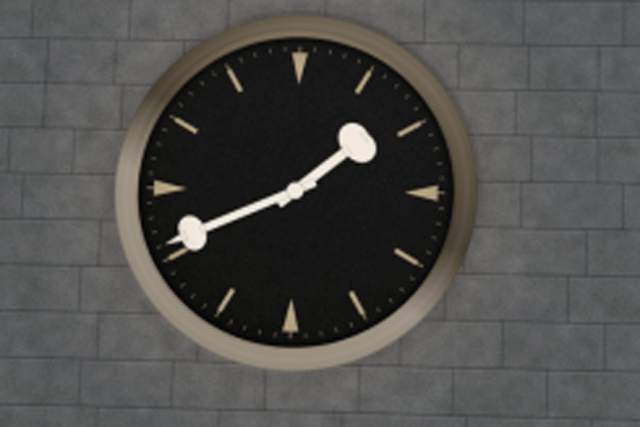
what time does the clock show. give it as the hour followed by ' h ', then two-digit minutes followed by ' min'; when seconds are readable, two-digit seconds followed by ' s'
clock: 1 h 41 min
